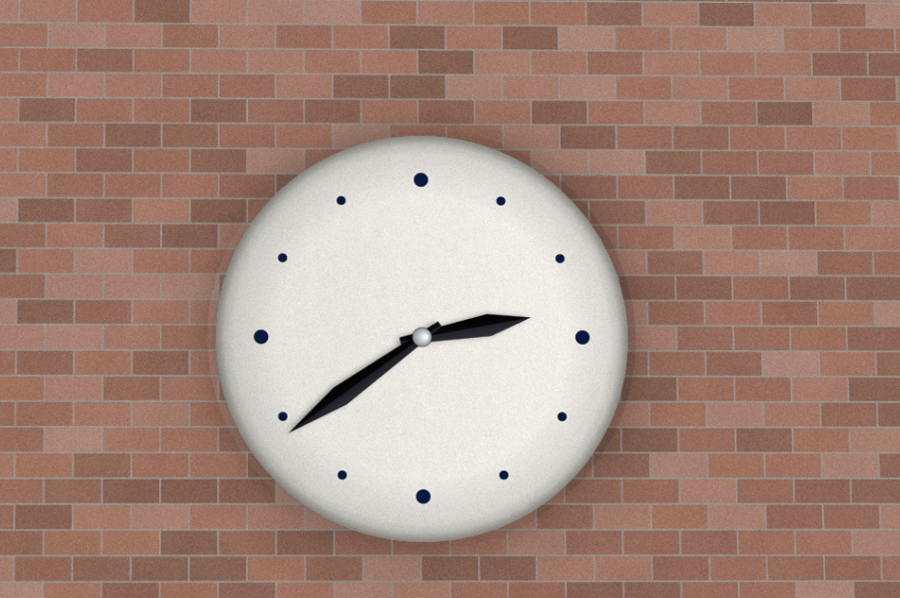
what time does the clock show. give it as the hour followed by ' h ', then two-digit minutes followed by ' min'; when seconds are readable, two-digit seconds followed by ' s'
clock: 2 h 39 min
